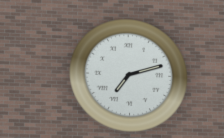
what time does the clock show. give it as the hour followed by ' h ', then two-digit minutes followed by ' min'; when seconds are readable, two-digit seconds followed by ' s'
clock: 7 h 12 min
